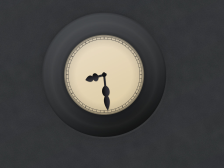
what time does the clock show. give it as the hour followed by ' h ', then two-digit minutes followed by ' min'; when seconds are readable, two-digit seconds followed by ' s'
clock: 8 h 29 min
